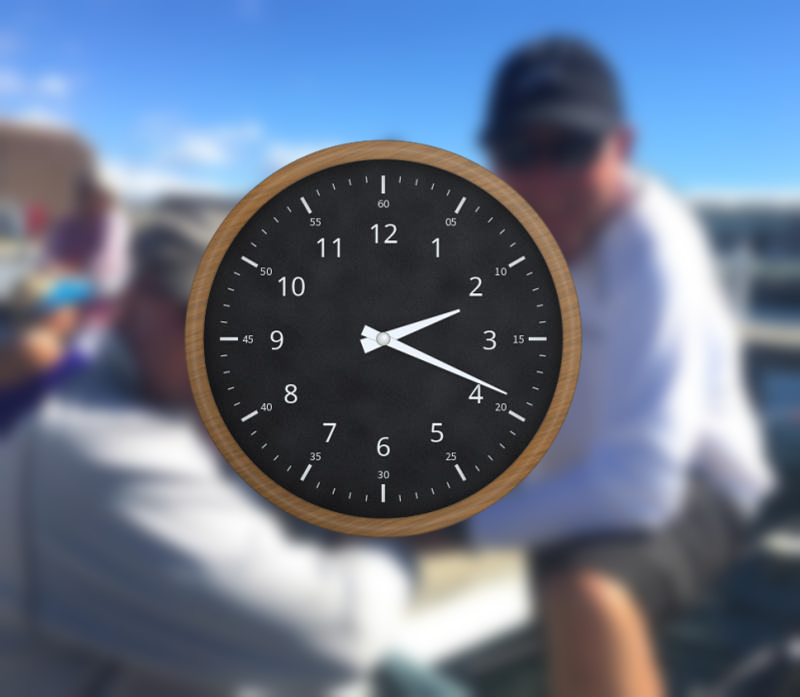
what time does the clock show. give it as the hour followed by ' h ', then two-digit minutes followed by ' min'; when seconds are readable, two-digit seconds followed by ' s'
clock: 2 h 19 min
